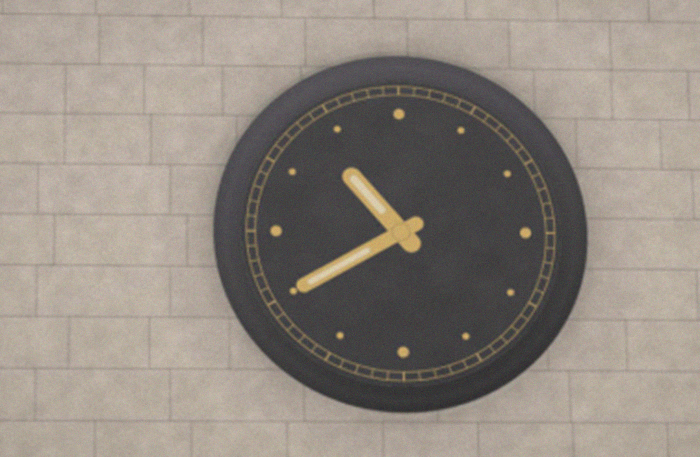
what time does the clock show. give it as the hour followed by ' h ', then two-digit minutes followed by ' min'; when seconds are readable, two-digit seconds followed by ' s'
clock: 10 h 40 min
